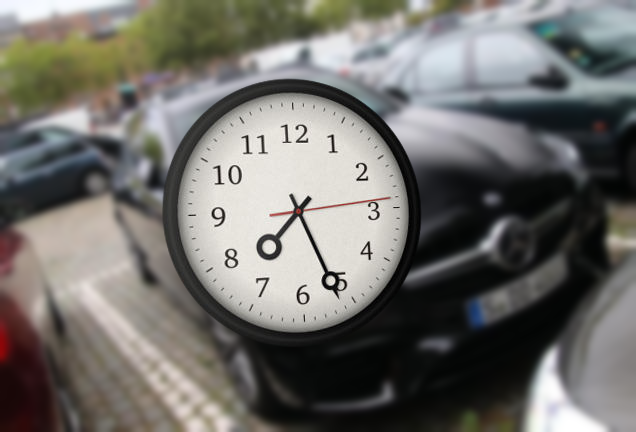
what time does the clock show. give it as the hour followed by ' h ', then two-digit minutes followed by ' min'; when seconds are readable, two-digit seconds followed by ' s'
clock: 7 h 26 min 14 s
